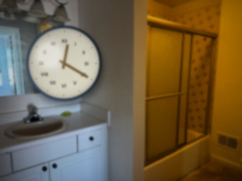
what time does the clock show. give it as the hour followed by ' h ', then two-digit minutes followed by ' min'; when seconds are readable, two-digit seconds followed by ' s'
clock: 12 h 20 min
